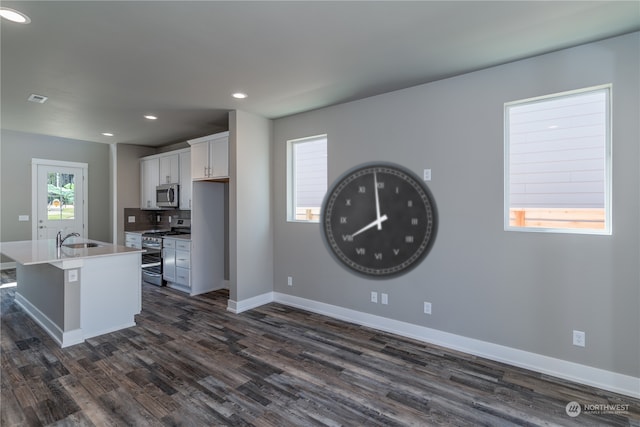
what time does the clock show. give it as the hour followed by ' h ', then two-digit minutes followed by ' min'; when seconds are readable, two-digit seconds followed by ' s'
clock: 7 h 59 min
